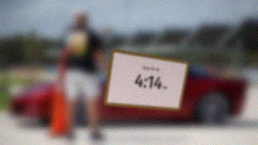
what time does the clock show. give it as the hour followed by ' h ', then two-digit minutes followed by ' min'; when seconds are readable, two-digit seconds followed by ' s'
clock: 4 h 14 min
